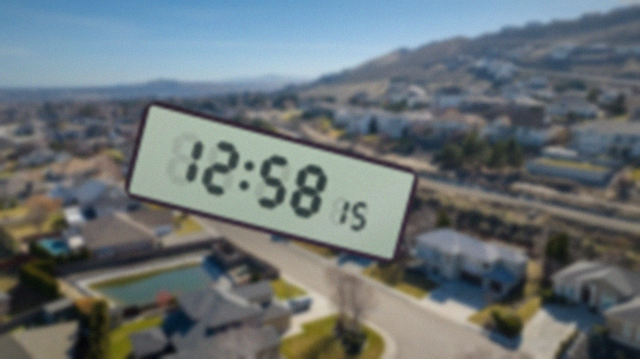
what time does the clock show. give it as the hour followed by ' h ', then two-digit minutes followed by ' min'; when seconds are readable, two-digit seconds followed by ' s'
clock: 12 h 58 min 15 s
